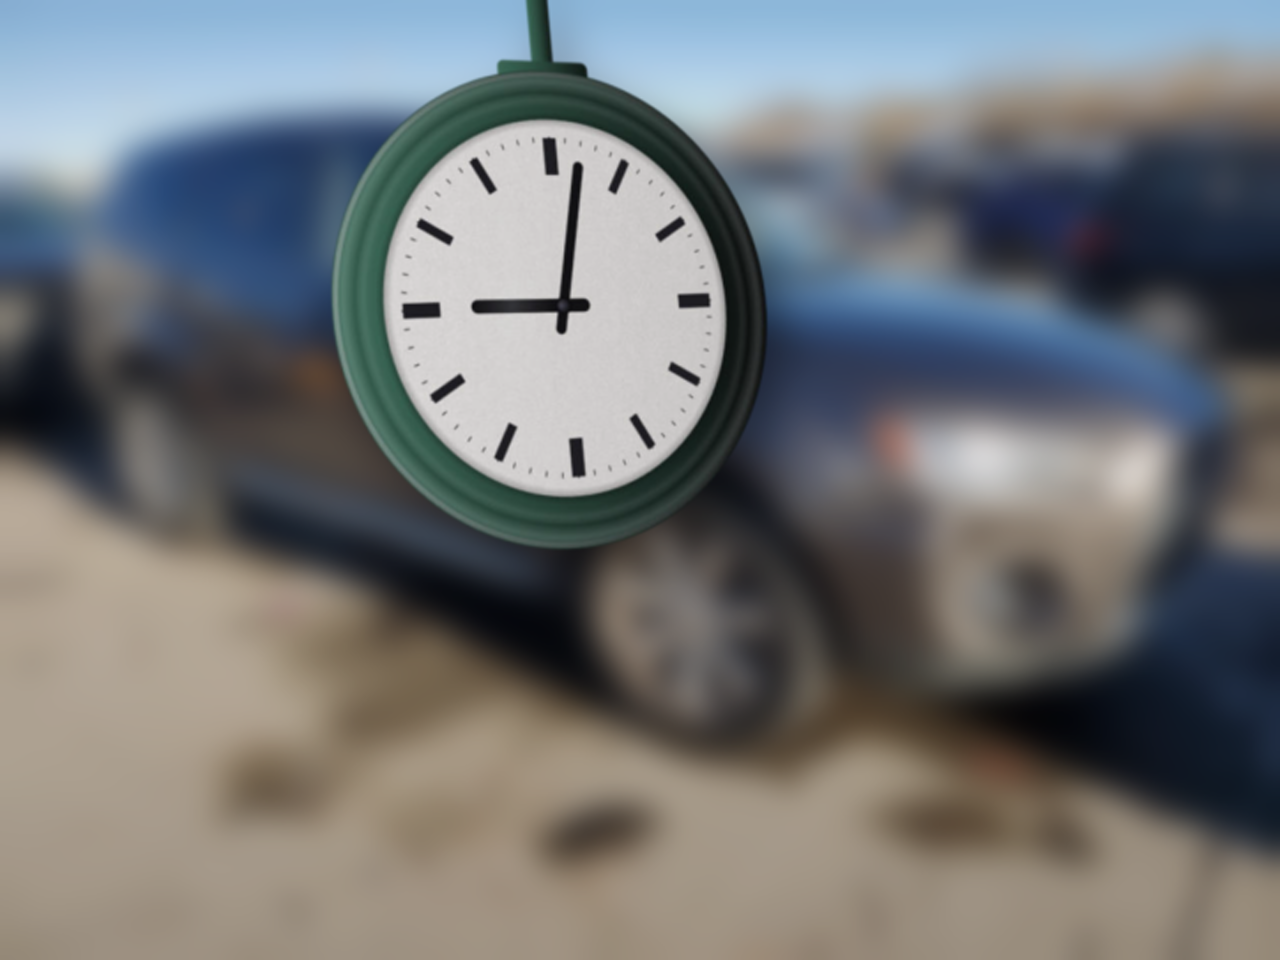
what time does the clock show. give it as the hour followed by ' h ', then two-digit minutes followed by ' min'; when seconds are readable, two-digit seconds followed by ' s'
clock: 9 h 02 min
